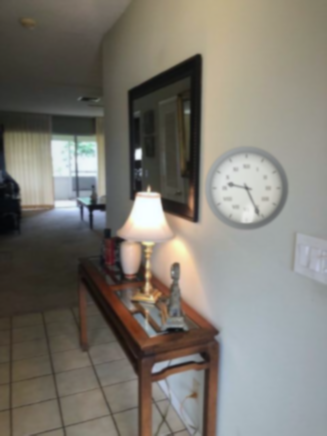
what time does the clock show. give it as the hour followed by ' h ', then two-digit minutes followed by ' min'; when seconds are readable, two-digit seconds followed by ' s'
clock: 9 h 26 min
